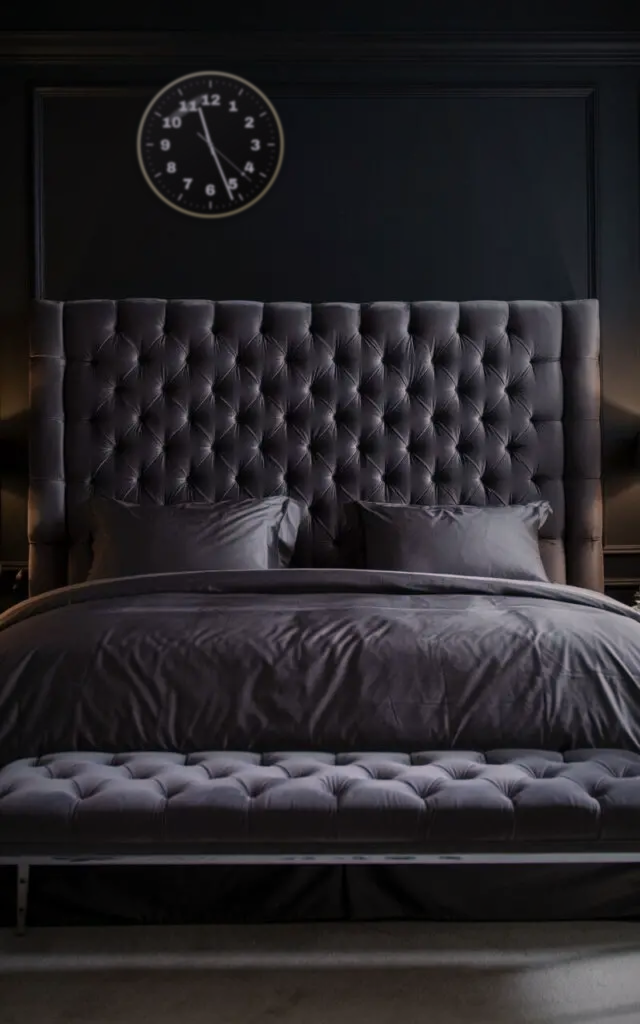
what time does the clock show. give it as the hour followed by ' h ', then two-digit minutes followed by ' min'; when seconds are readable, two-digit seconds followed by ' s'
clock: 11 h 26 min 22 s
